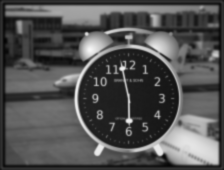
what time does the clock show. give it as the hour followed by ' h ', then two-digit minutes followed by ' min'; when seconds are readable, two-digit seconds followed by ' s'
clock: 5 h 58 min
